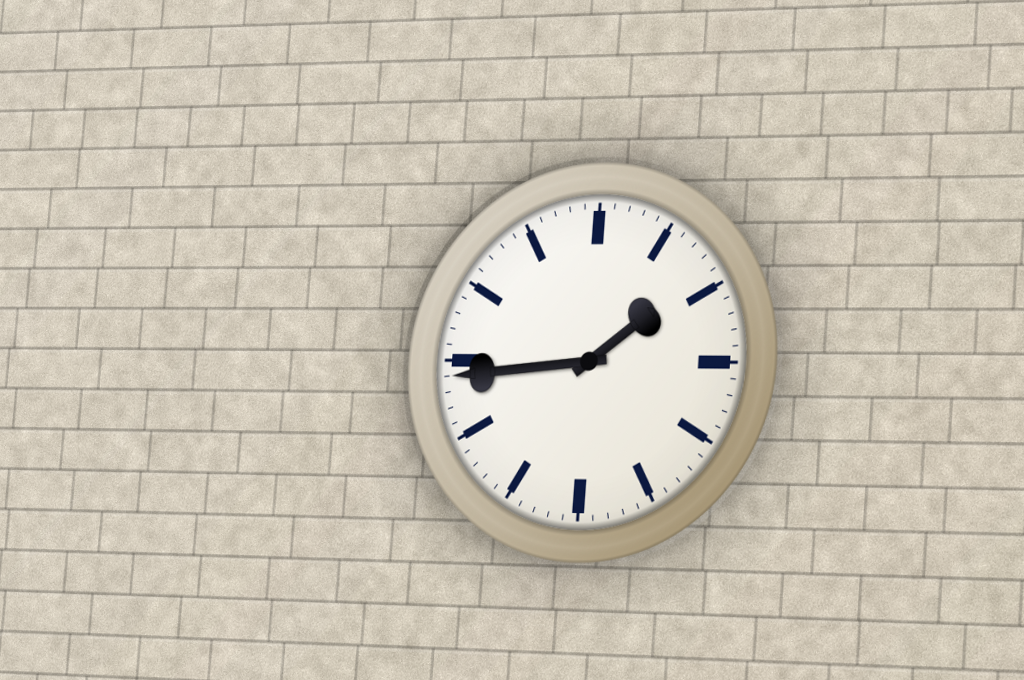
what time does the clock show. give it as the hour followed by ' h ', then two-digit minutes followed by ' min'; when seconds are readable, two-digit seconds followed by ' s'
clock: 1 h 44 min
